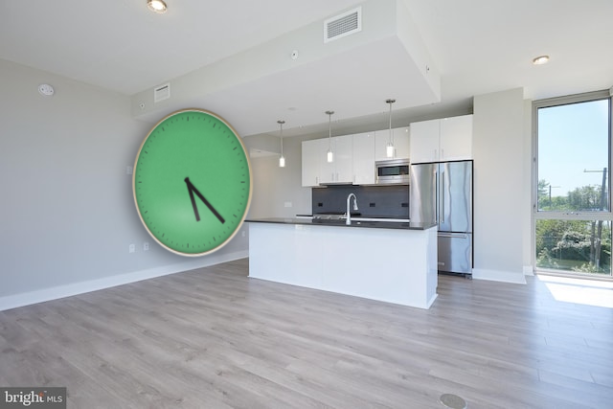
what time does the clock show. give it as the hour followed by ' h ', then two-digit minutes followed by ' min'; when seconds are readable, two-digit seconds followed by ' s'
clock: 5 h 22 min
